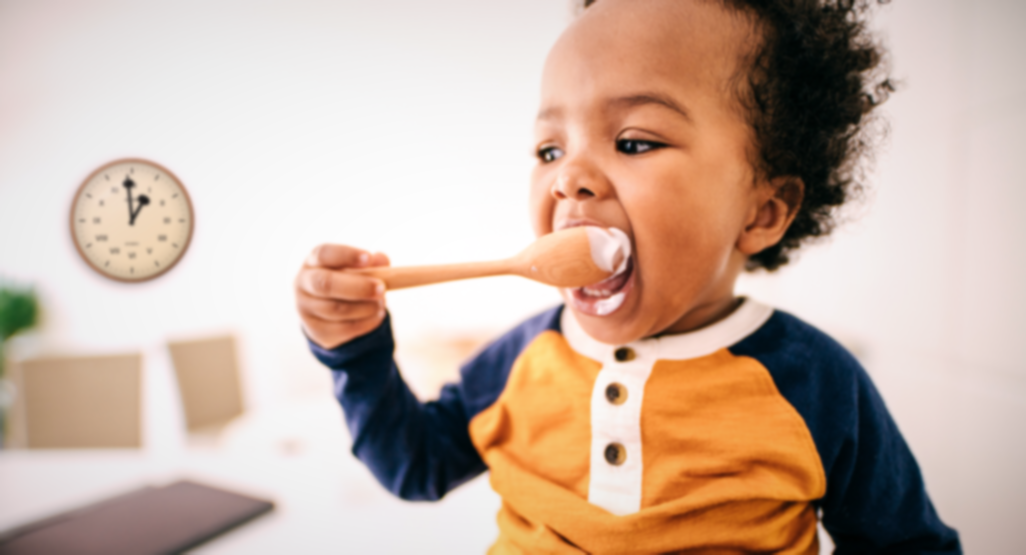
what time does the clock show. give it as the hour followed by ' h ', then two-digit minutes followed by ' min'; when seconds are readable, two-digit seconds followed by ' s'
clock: 12 h 59 min
